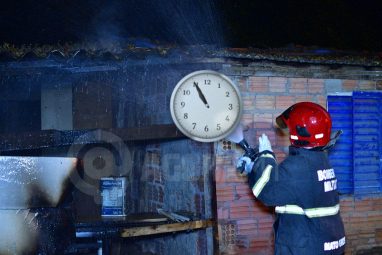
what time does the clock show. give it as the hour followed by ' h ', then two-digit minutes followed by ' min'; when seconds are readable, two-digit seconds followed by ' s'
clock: 10 h 55 min
